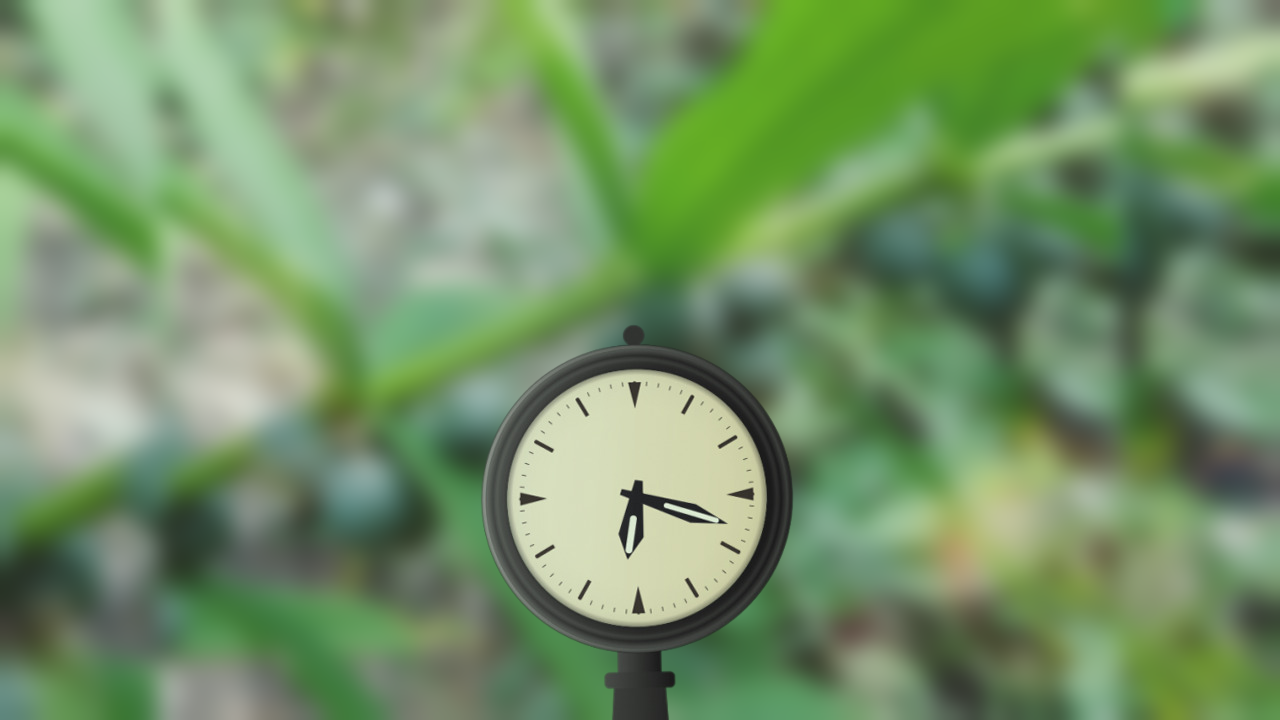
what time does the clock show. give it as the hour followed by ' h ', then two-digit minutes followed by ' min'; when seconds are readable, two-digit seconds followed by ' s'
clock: 6 h 18 min
